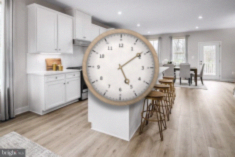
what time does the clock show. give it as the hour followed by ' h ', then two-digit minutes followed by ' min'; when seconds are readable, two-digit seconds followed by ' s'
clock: 5 h 09 min
